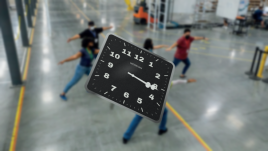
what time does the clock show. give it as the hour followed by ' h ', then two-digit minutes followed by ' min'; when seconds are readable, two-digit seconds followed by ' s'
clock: 3 h 16 min
